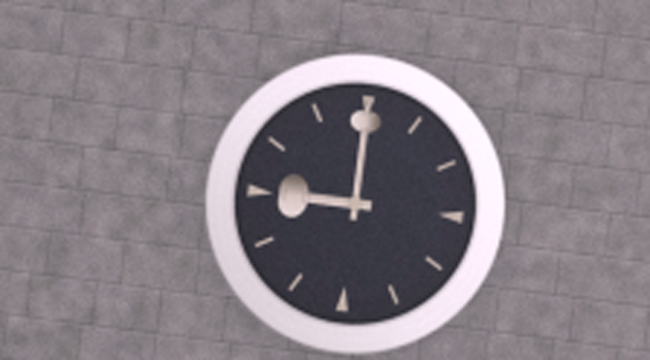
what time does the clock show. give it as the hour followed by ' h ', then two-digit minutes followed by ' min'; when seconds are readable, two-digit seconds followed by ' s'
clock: 9 h 00 min
